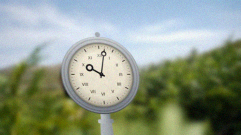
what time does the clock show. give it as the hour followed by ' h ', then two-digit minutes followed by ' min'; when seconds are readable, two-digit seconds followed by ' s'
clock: 10 h 02 min
